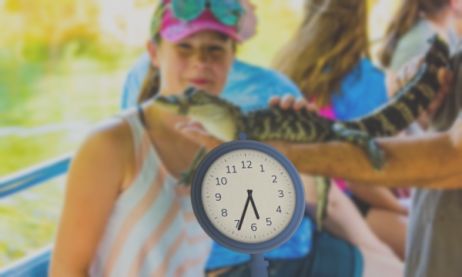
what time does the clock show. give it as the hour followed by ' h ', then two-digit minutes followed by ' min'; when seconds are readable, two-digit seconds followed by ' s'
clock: 5 h 34 min
